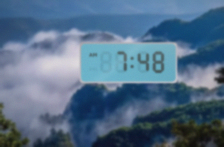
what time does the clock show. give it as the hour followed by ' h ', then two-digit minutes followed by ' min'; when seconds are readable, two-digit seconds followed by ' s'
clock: 7 h 48 min
